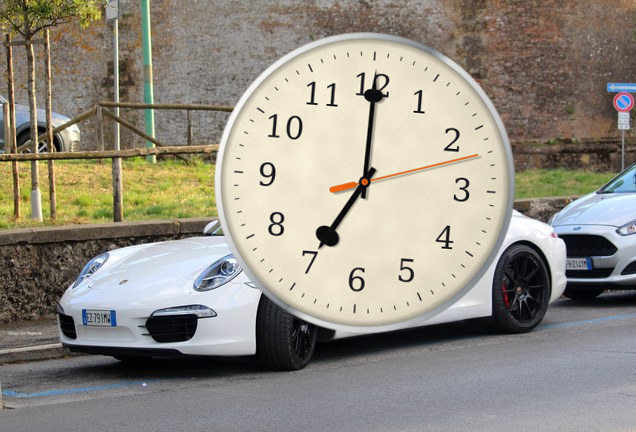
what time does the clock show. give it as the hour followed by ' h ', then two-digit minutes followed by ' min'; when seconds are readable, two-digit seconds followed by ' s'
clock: 7 h 00 min 12 s
